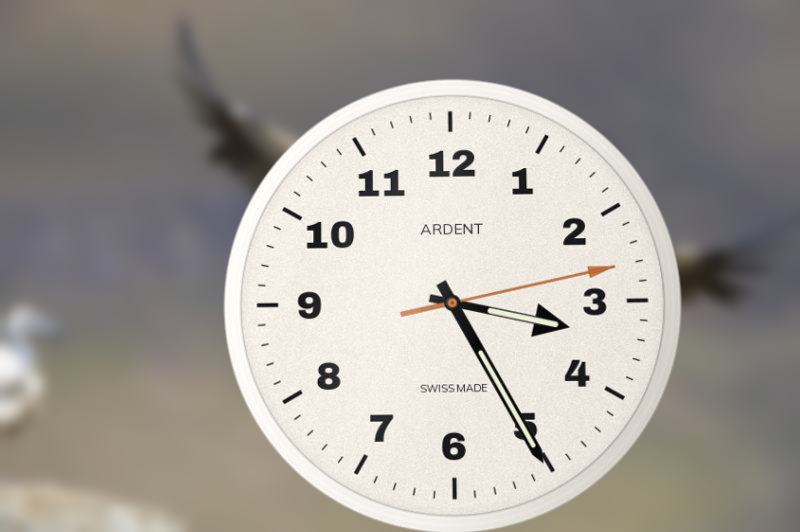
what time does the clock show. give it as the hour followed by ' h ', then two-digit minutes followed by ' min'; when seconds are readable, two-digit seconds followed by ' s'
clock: 3 h 25 min 13 s
